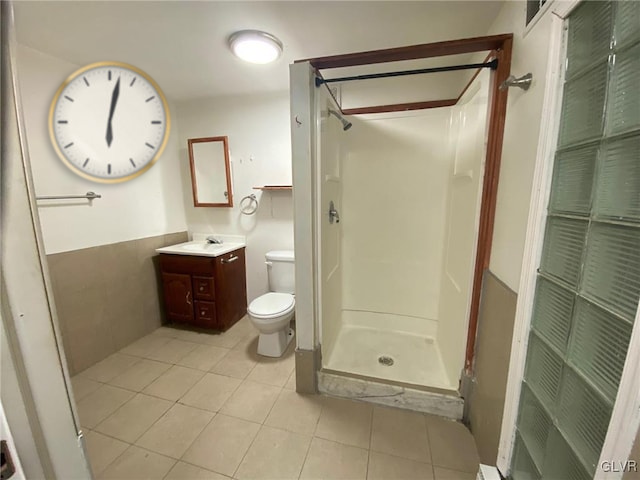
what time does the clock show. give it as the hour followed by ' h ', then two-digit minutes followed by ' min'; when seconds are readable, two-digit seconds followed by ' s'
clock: 6 h 02 min
